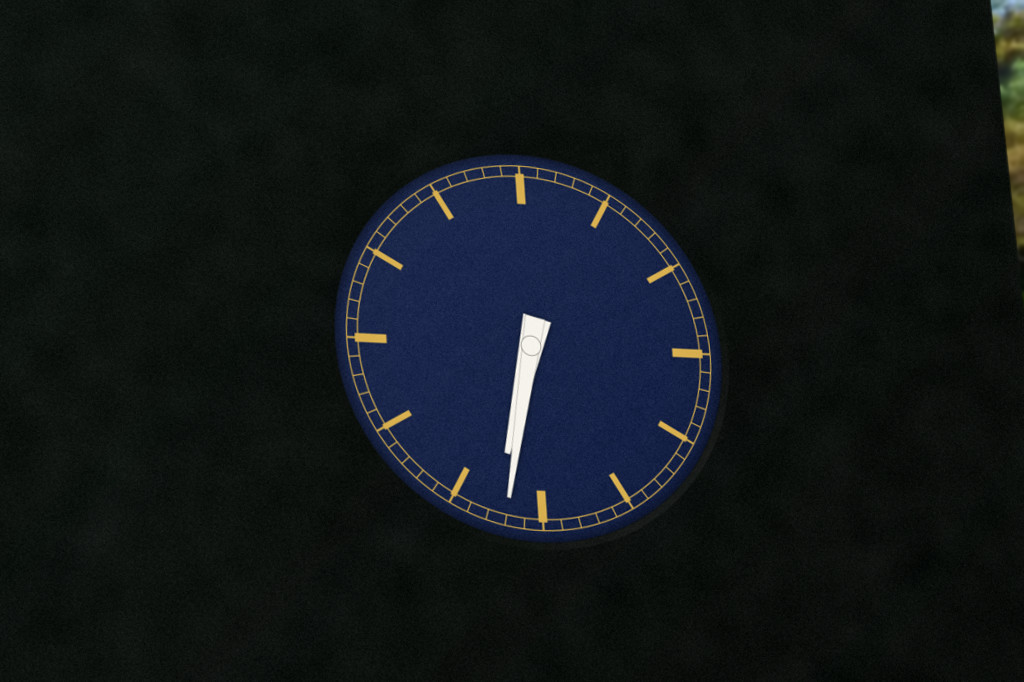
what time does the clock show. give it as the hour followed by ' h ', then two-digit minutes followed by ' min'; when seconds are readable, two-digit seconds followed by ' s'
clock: 6 h 32 min
